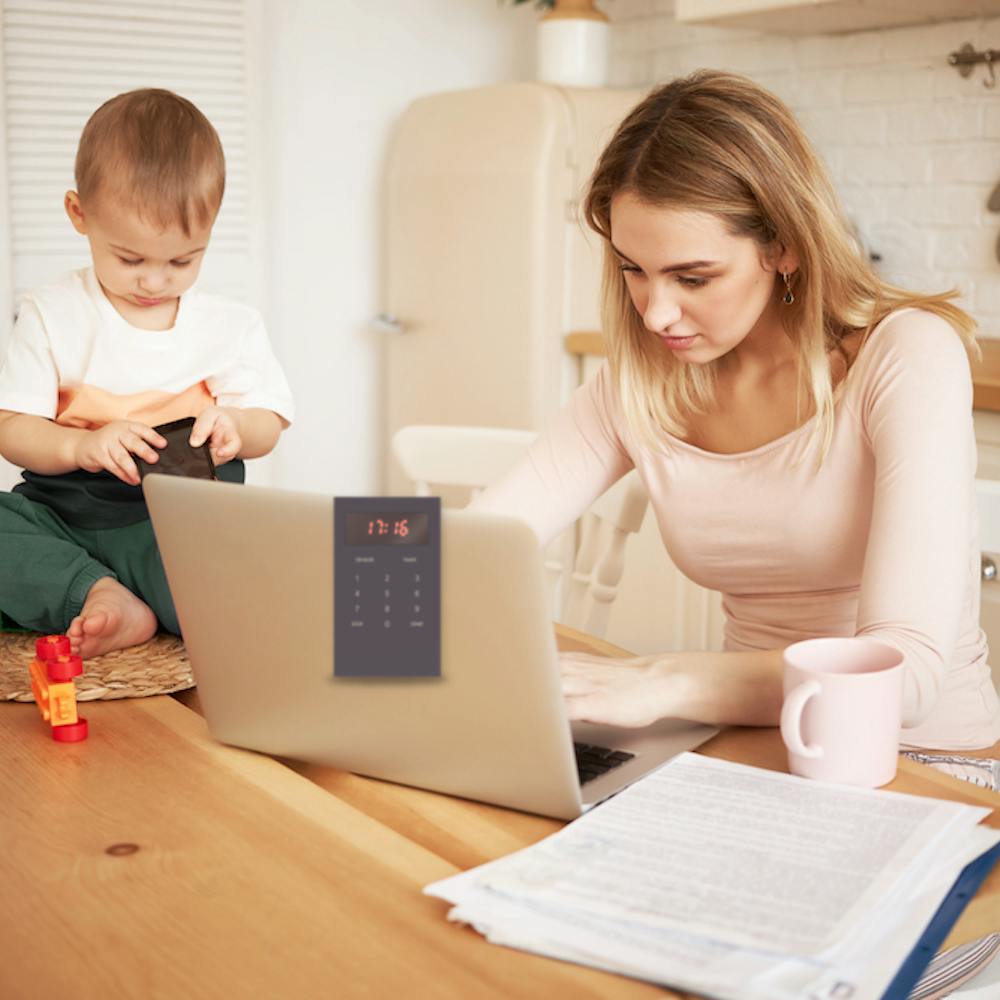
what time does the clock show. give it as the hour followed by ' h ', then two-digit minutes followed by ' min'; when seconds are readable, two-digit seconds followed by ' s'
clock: 17 h 16 min
